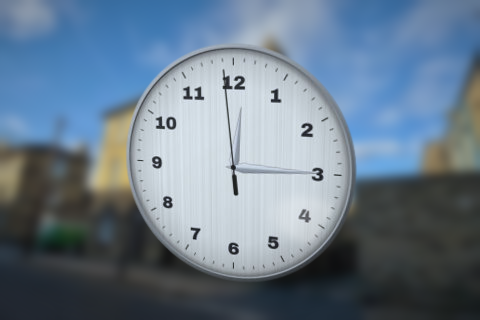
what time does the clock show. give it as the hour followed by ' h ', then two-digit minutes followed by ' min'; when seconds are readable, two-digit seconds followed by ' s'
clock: 12 h 14 min 59 s
